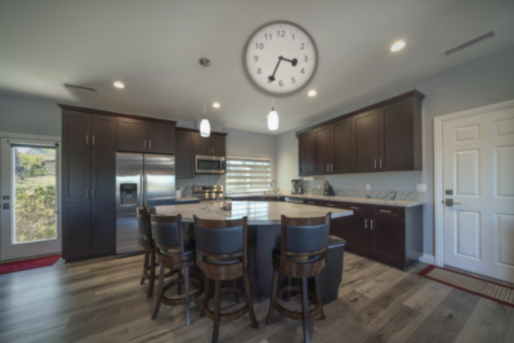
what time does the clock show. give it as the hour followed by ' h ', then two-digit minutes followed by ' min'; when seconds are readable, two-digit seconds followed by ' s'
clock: 3 h 34 min
